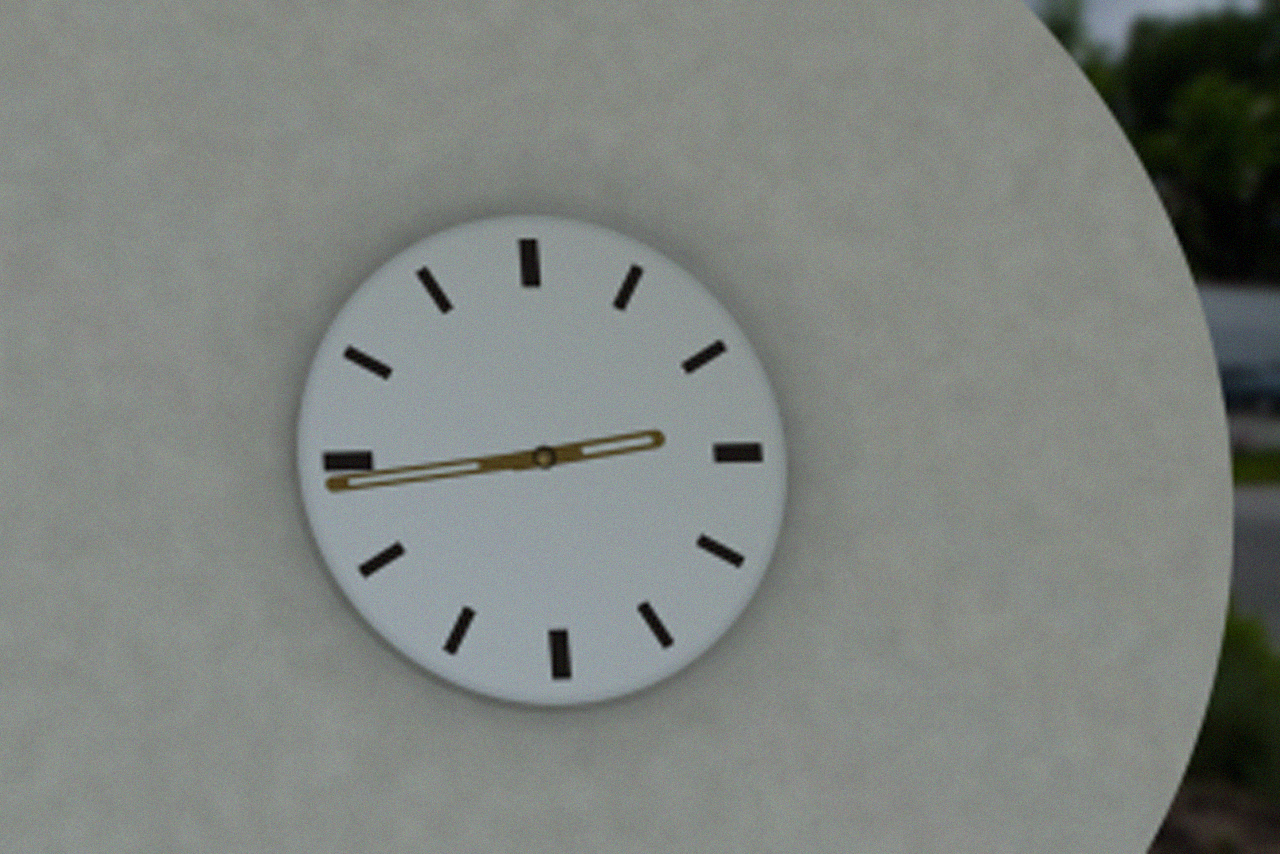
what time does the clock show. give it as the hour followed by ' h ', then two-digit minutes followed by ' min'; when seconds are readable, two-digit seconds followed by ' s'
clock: 2 h 44 min
